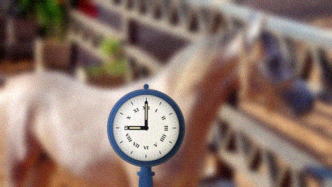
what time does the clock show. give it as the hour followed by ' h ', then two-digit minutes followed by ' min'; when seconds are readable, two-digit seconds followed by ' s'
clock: 9 h 00 min
